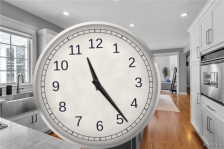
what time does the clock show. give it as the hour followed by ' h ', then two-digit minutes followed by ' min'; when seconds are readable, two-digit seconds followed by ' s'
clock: 11 h 24 min
